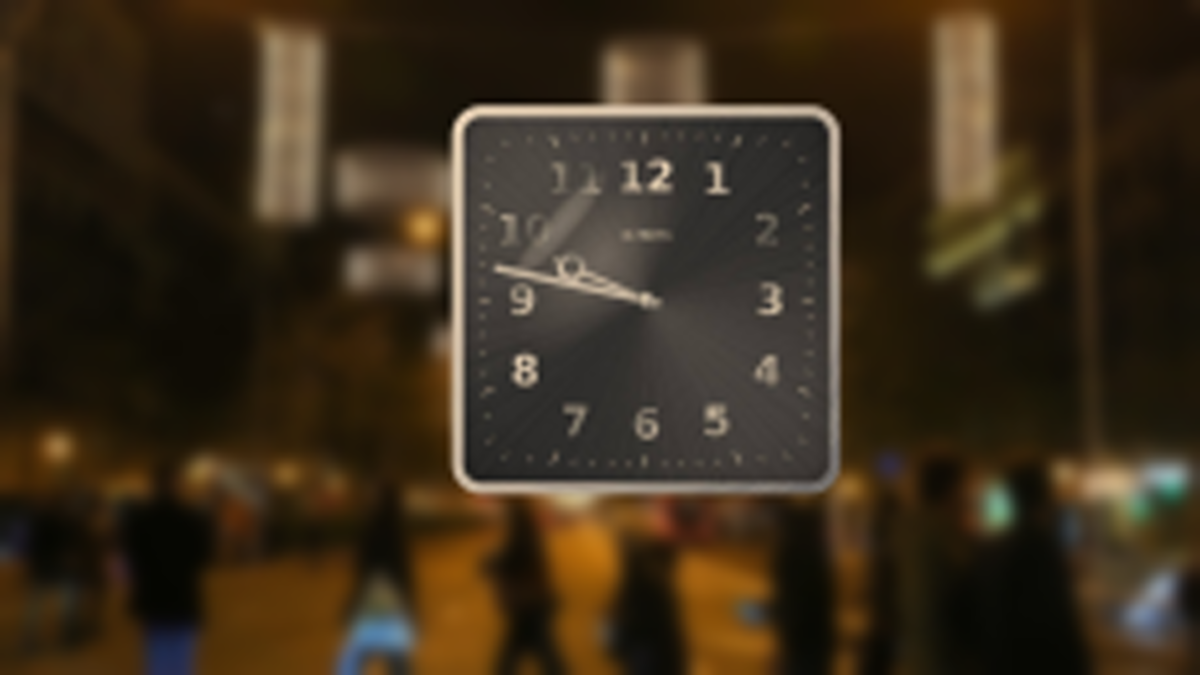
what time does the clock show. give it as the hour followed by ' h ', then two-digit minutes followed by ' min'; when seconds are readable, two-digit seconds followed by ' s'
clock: 9 h 47 min
